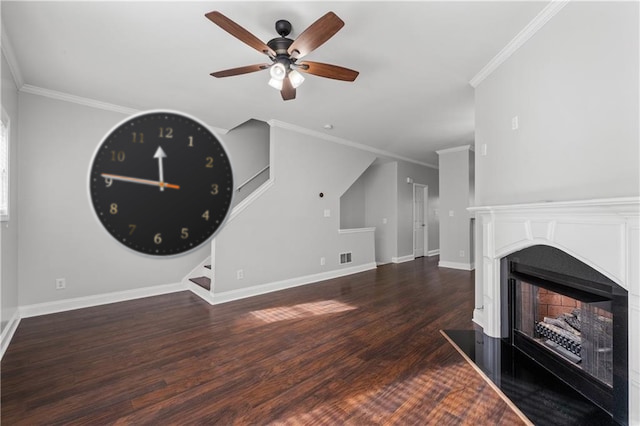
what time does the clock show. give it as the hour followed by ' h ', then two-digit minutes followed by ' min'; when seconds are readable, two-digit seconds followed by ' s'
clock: 11 h 45 min 46 s
